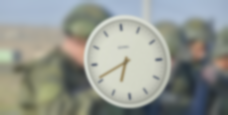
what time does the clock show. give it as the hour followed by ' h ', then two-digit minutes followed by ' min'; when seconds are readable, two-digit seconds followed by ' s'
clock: 6 h 41 min
